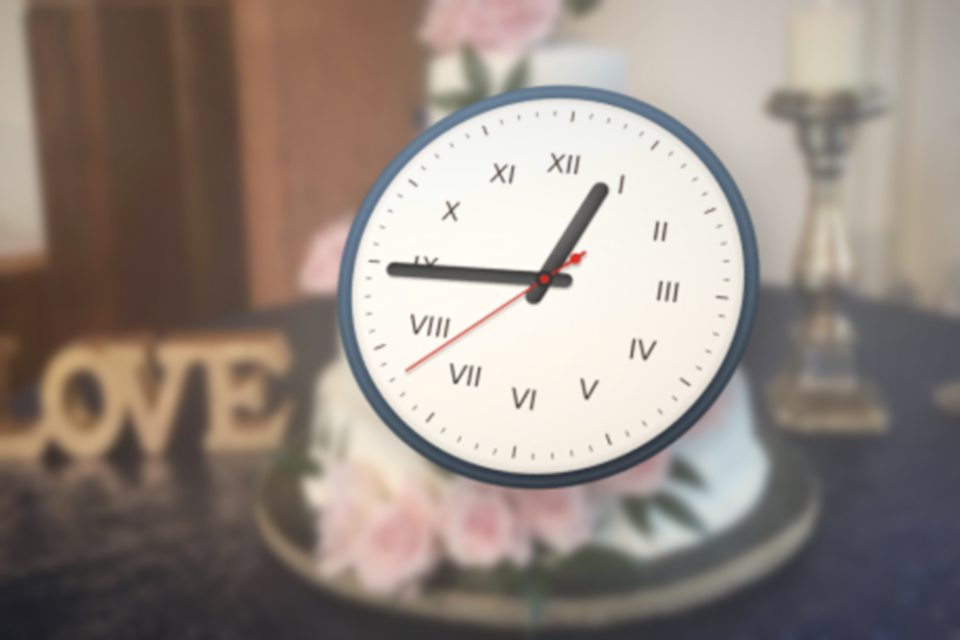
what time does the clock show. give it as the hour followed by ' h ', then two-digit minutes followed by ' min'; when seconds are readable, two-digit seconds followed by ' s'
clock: 12 h 44 min 38 s
